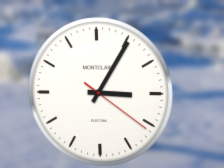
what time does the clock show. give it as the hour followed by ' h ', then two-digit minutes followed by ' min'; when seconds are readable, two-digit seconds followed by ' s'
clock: 3 h 05 min 21 s
